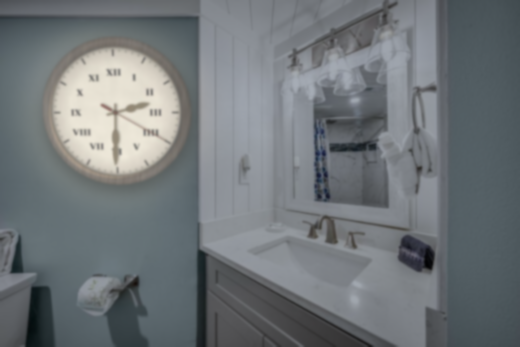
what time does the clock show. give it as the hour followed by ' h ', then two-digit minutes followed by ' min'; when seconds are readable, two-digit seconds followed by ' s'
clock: 2 h 30 min 20 s
